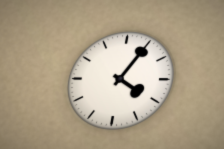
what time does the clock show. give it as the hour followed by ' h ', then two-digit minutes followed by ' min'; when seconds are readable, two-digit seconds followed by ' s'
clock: 4 h 05 min
